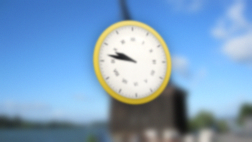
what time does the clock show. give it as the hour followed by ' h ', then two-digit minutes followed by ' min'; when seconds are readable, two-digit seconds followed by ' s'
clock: 9 h 47 min
